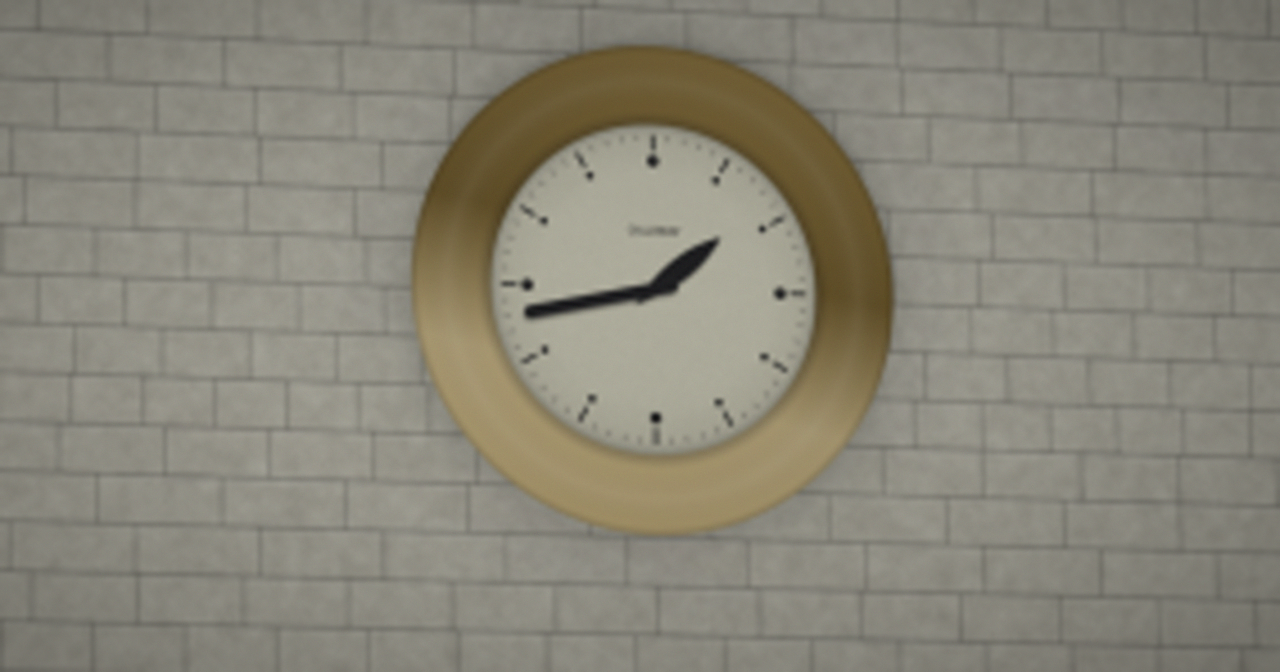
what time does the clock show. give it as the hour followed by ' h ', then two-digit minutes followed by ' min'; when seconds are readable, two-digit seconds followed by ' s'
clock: 1 h 43 min
